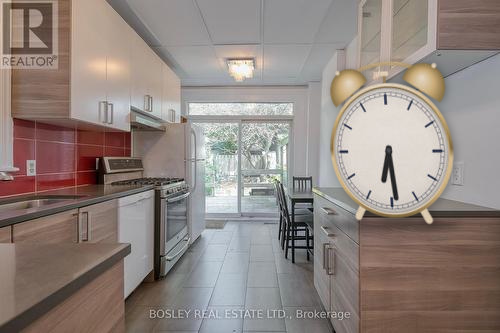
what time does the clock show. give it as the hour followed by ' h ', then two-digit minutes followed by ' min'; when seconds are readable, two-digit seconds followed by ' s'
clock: 6 h 29 min
